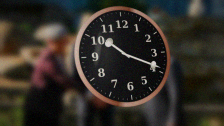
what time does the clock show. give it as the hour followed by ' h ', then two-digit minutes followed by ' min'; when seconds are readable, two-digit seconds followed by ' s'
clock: 10 h 19 min
